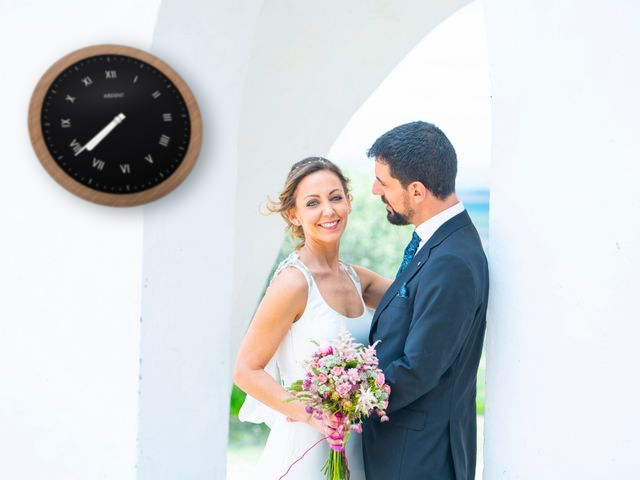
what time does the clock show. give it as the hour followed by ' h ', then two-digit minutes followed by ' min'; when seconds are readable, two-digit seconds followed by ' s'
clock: 7 h 39 min
